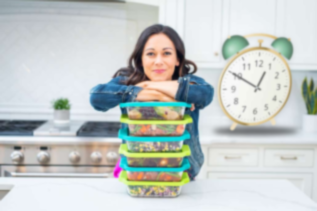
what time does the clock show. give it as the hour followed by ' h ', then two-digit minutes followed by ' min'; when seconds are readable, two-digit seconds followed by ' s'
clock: 12 h 50 min
